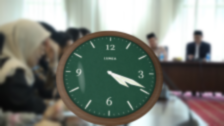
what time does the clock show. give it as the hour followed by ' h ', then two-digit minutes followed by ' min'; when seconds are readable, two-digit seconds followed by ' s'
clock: 4 h 19 min
